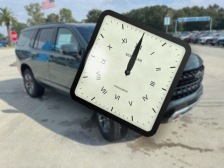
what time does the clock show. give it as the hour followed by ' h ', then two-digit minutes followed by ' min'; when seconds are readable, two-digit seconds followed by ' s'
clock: 12 h 00 min
